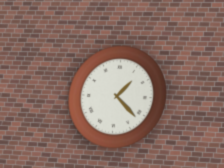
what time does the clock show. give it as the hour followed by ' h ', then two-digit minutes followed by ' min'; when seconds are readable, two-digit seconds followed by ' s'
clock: 1 h 22 min
